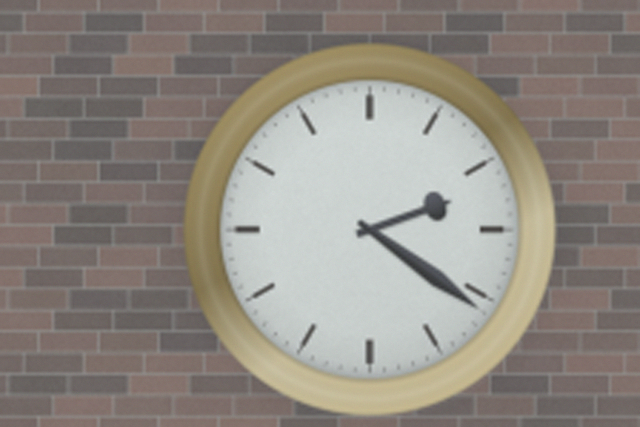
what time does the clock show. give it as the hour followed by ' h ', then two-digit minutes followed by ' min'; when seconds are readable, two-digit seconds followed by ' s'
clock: 2 h 21 min
